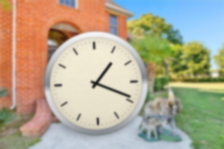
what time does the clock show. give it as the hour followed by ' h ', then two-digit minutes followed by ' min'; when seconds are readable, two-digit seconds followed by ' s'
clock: 1 h 19 min
